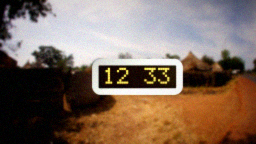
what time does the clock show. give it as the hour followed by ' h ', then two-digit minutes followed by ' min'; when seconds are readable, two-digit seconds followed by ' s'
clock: 12 h 33 min
